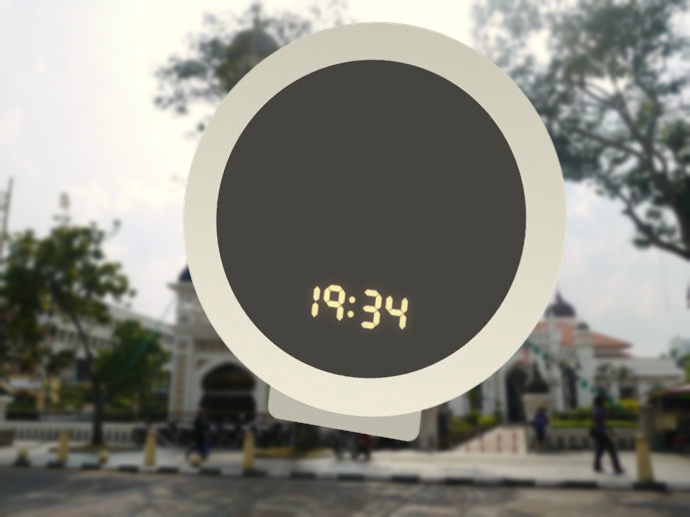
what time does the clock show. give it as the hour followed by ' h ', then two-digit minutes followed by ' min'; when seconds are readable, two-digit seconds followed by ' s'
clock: 19 h 34 min
